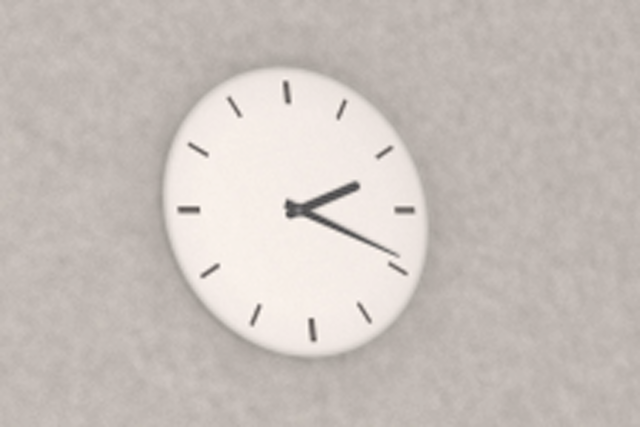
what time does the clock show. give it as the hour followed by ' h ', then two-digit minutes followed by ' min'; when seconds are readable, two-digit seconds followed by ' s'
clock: 2 h 19 min
